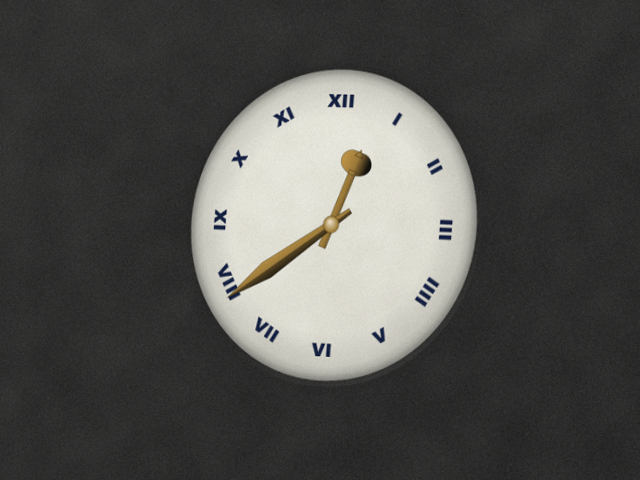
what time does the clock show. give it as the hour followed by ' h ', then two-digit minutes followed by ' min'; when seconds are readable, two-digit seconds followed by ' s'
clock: 12 h 39 min
